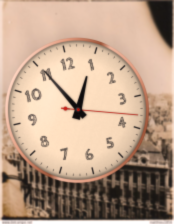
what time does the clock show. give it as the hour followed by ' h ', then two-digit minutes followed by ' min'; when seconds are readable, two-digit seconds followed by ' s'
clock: 12 h 55 min 18 s
